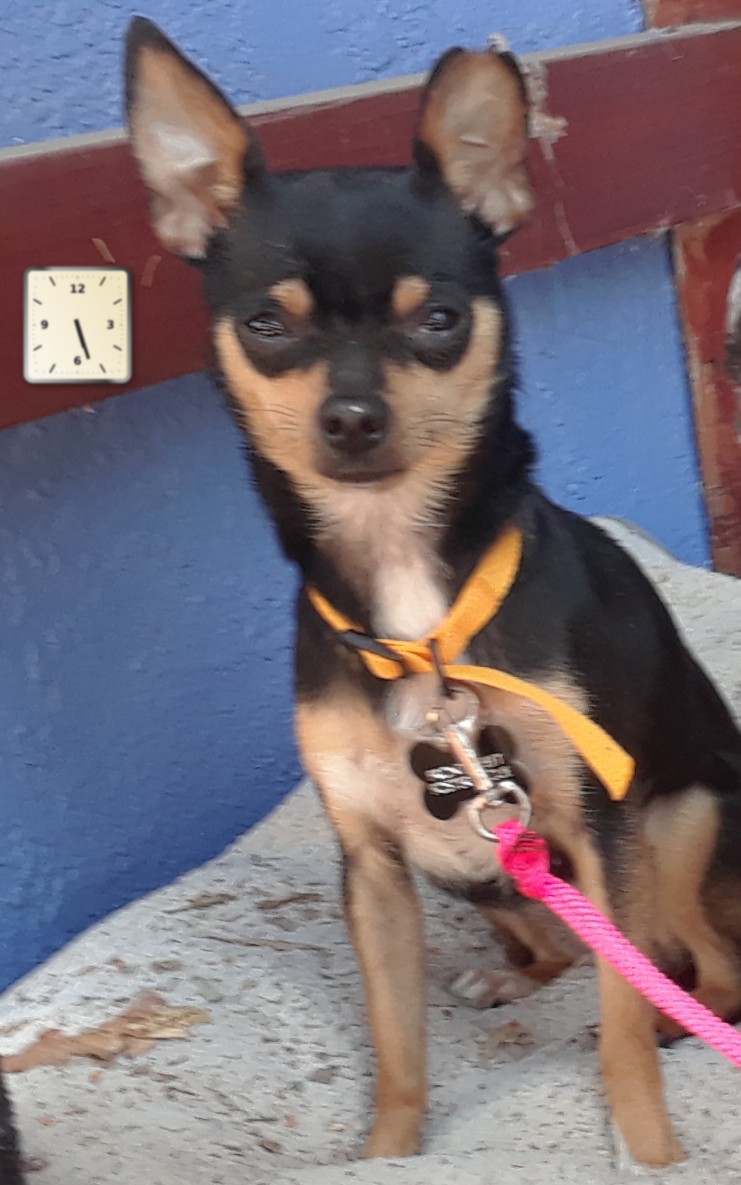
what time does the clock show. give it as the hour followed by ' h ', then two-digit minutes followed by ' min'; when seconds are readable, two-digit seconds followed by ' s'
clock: 5 h 27 min
